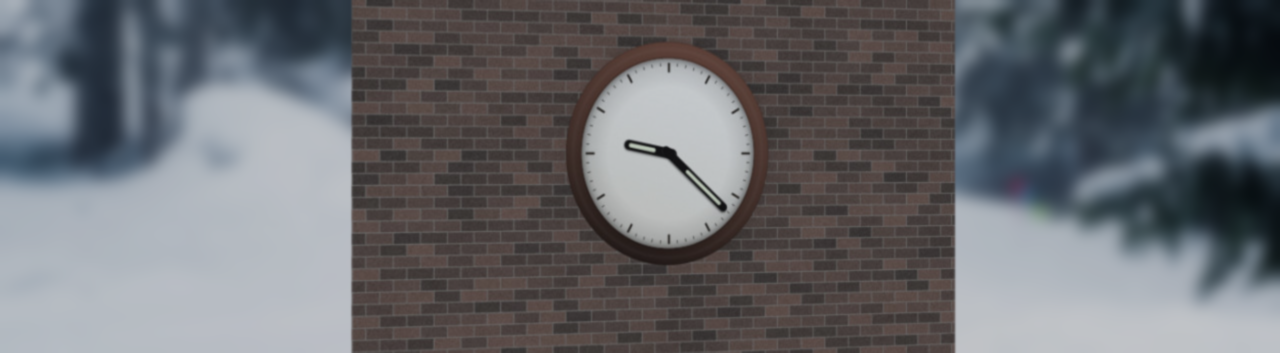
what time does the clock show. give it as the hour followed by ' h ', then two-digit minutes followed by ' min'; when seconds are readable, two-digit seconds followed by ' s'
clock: 9 h 22 min
